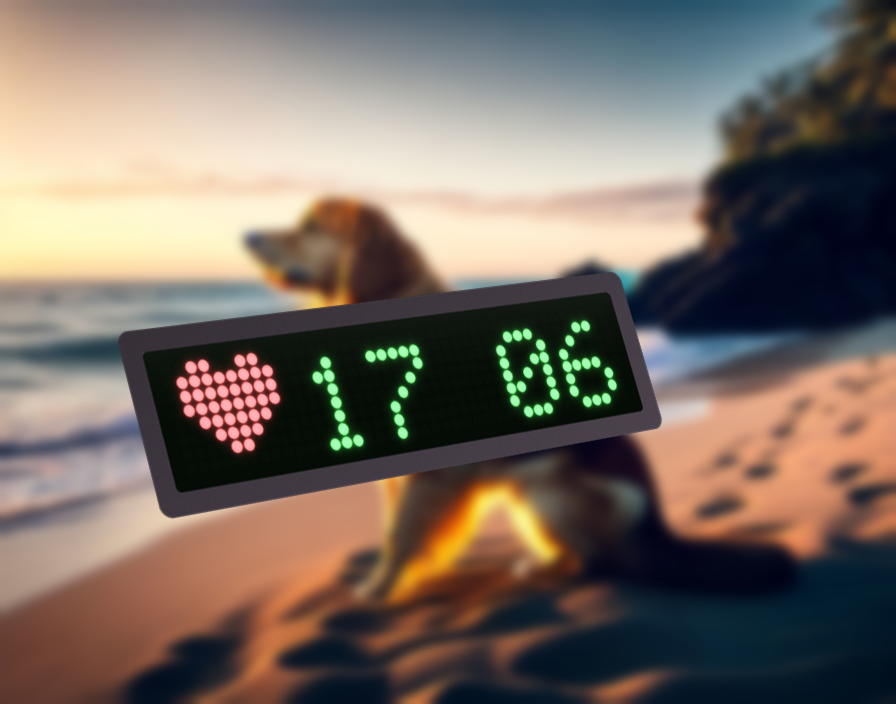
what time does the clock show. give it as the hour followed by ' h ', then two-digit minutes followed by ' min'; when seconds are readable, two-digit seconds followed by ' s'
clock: 17 h 06 min
